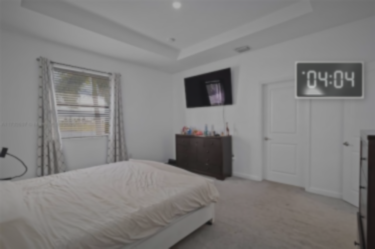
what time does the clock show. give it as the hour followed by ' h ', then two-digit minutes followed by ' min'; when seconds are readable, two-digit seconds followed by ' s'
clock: 4 h 04 min
